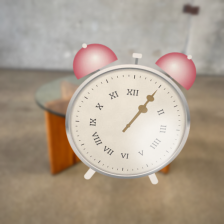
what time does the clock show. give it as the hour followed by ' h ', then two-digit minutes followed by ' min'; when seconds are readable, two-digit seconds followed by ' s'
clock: 1 h 05 min
